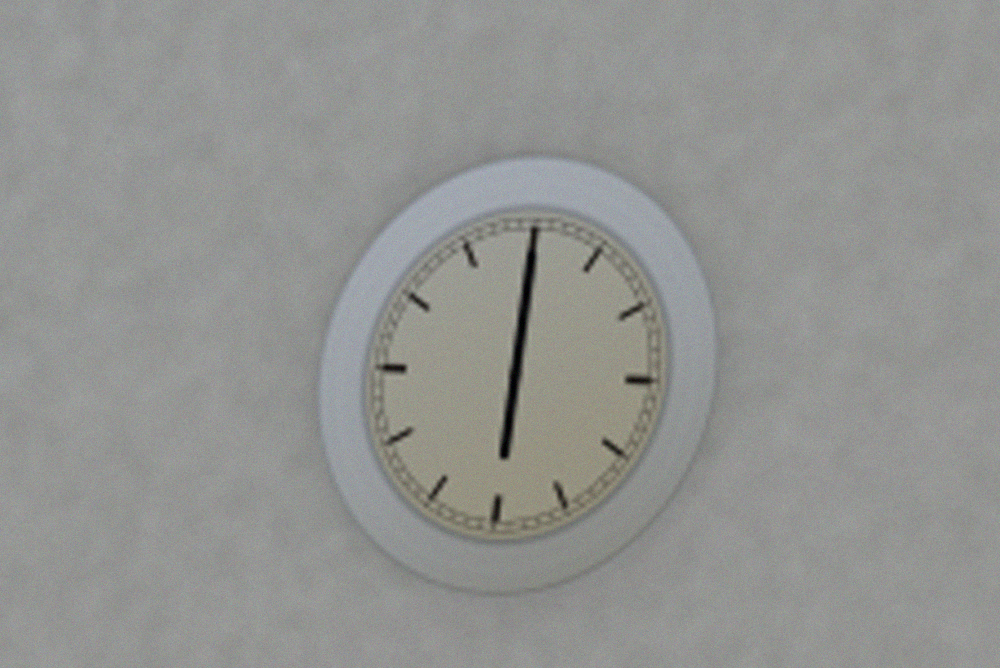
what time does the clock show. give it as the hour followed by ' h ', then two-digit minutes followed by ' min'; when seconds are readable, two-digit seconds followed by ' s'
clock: 6 h 00 min
